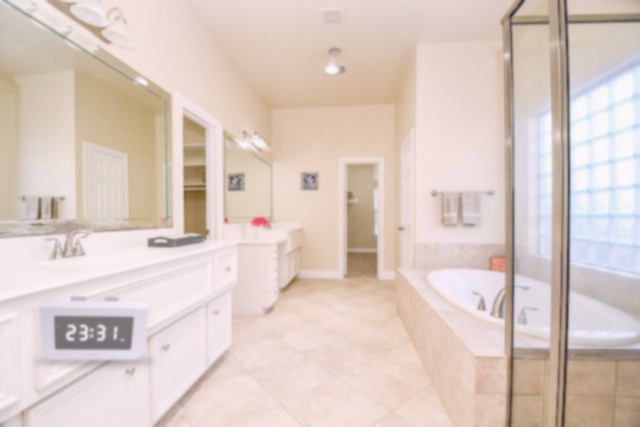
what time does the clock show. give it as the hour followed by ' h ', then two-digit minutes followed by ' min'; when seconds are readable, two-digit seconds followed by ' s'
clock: 23 h 31 min
